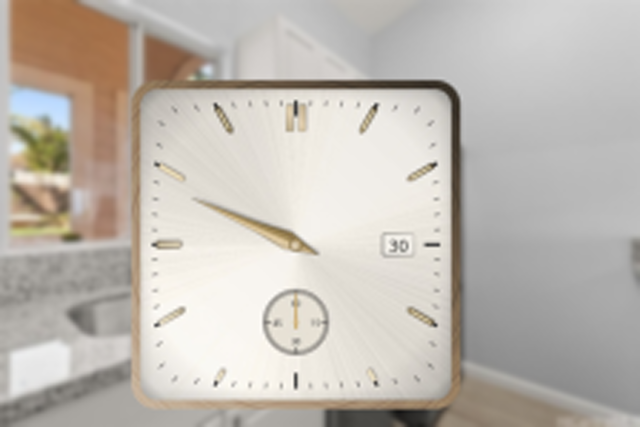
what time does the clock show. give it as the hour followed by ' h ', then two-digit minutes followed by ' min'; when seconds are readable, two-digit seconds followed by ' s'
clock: 9 h 49 min
